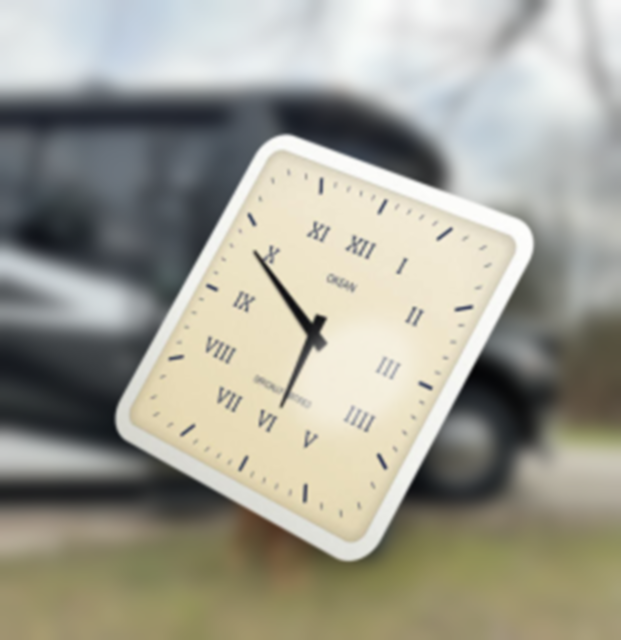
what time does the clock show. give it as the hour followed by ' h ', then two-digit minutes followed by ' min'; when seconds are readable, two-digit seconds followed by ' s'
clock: 5 h 49 min
